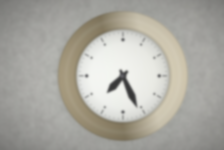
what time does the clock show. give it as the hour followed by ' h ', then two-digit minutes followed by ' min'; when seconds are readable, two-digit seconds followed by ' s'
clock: 7 h 26 min
